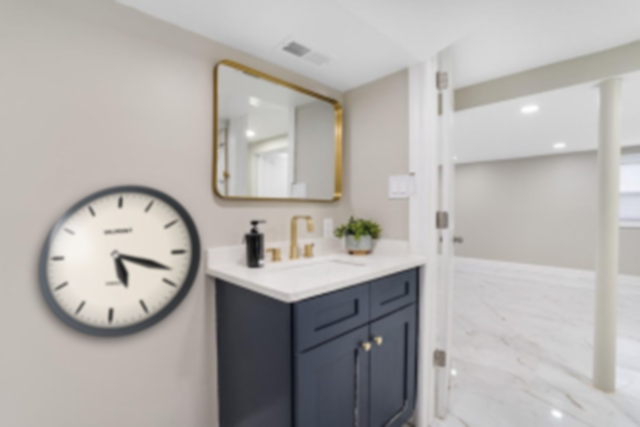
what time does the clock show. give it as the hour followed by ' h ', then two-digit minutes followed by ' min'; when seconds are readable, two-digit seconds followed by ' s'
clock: 5 h 18 min
